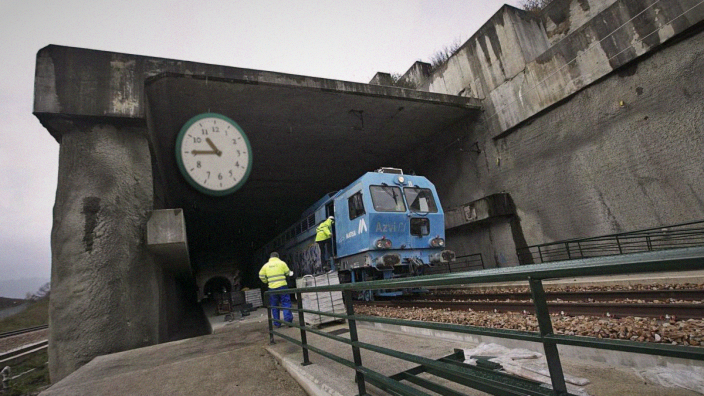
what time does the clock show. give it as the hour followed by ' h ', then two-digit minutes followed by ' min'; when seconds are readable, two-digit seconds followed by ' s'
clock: 10 h 45 min
